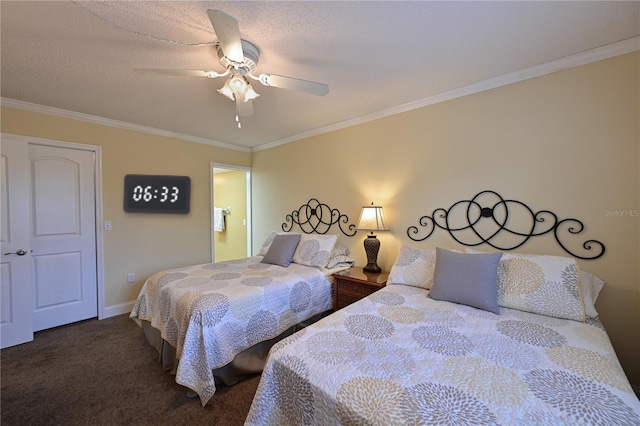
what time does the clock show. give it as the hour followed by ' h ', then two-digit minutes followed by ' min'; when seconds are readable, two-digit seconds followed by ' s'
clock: 6 h 33 min
